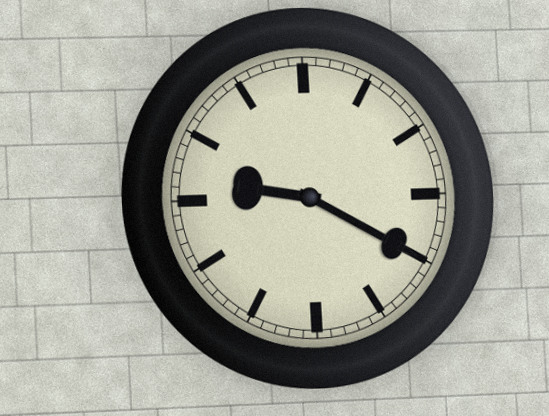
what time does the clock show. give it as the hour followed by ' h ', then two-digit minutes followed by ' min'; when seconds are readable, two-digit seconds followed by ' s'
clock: 9 h 20 min
